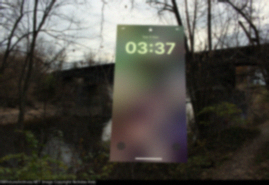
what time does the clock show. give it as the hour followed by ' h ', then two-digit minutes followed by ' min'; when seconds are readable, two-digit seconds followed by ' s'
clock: 3 h 37 min
